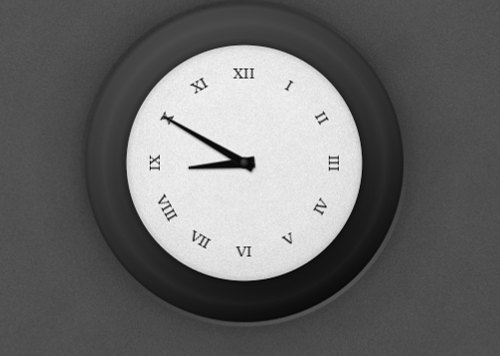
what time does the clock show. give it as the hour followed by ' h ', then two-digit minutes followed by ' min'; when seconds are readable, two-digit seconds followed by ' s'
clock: 8 h 50 min
